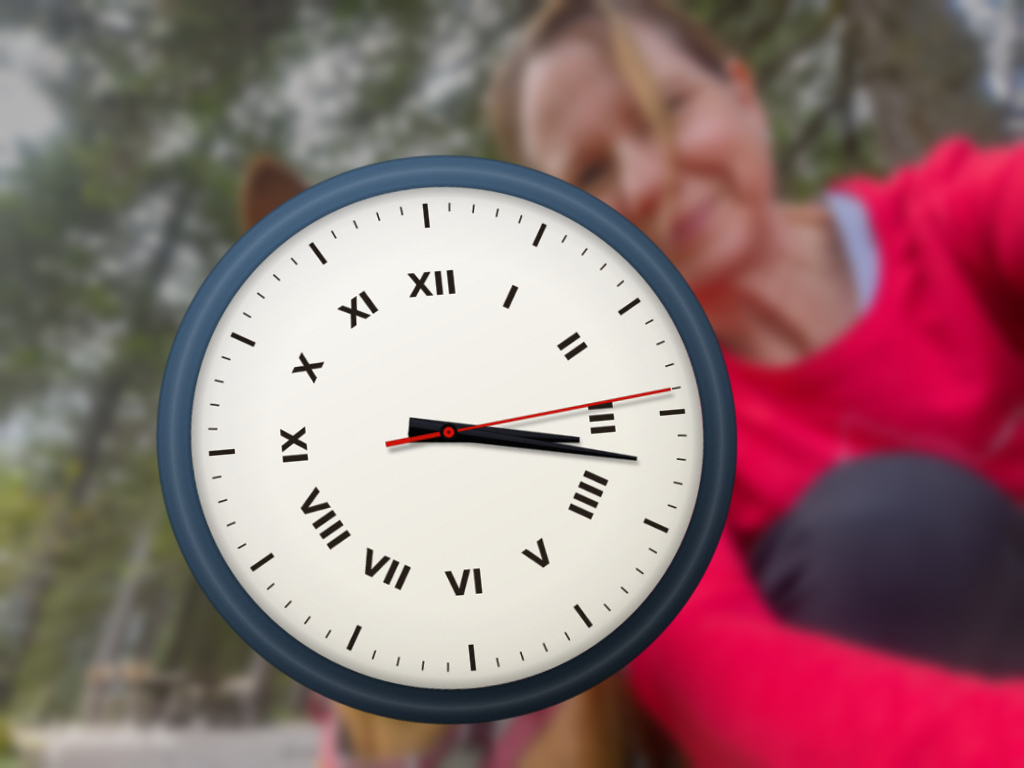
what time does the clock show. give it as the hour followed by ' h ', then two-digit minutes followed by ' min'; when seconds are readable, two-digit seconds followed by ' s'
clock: 3 h 17 min 14 s
